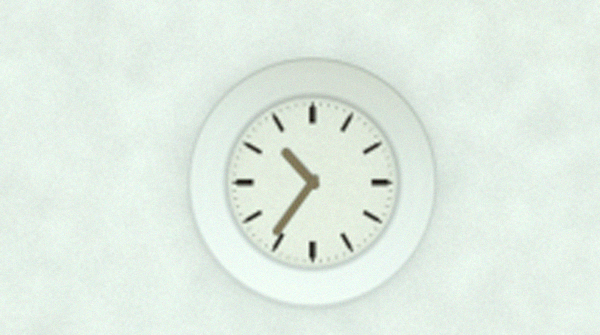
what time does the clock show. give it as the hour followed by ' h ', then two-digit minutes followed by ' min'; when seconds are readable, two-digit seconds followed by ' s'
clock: 10 h 36 min
